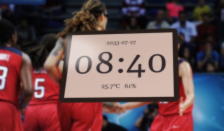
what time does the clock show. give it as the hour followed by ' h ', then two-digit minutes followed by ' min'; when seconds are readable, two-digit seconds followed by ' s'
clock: 8 h 40 min
